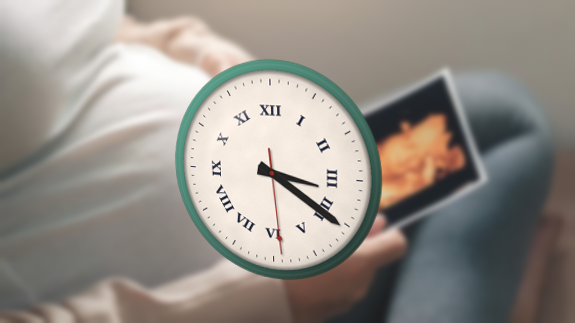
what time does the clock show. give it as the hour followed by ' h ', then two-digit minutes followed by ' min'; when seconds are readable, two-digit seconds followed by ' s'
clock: 3 h 20 min 29 s
